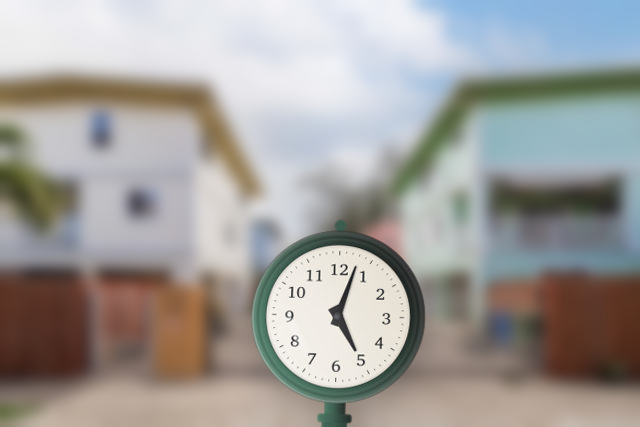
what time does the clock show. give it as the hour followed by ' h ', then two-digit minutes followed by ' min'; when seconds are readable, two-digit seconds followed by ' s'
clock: 5 h 03 min
